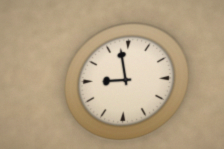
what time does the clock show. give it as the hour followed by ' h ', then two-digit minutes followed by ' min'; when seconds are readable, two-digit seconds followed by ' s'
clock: 8 h 58 min
